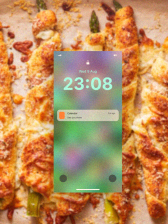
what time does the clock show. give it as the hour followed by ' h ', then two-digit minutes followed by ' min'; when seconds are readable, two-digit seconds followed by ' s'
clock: 23 h 08 min
